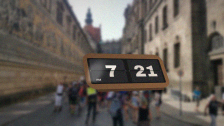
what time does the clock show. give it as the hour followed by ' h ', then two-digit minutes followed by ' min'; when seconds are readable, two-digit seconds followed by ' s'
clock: 7 h 21 min
